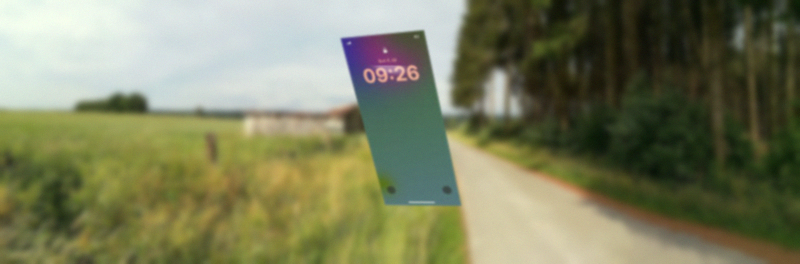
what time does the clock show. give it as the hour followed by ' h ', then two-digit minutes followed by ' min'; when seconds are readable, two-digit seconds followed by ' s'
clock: 9 h 26 min
